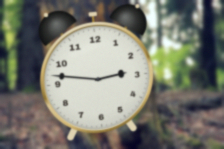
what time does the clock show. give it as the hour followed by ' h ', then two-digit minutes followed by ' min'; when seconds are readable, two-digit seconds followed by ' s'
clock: 2 h 47 min
